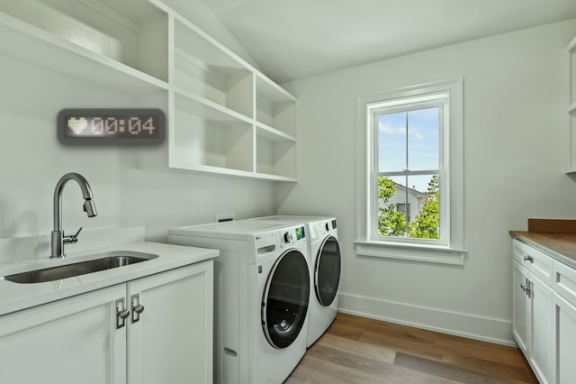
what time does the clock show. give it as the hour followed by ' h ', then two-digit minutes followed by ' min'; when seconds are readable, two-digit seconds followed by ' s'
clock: 0 h 04 min
